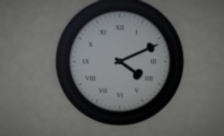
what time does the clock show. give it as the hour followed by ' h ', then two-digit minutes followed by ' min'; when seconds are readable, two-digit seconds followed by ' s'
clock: 4 h 11 min
